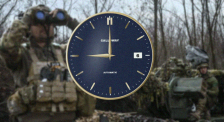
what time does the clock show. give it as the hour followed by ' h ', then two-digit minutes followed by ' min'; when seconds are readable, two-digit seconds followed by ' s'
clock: 9 h 00 min
